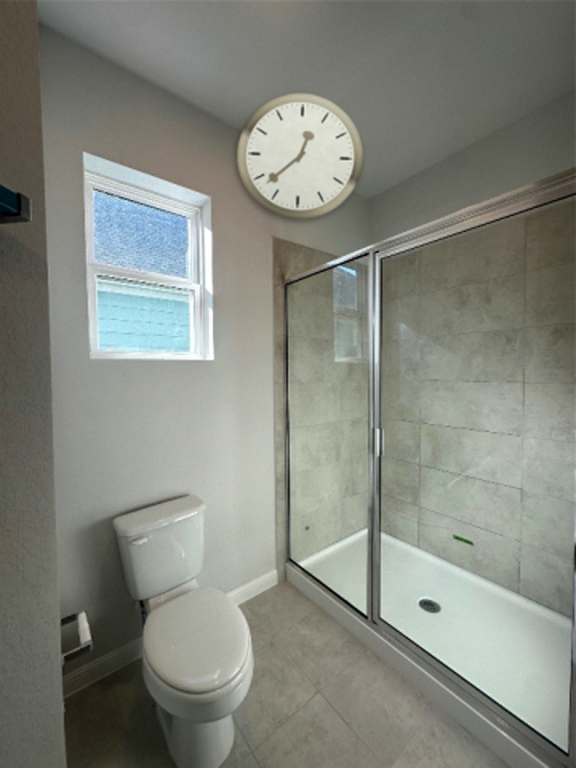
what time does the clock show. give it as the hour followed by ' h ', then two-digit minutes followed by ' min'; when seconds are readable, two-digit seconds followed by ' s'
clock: 12 h 38 min
